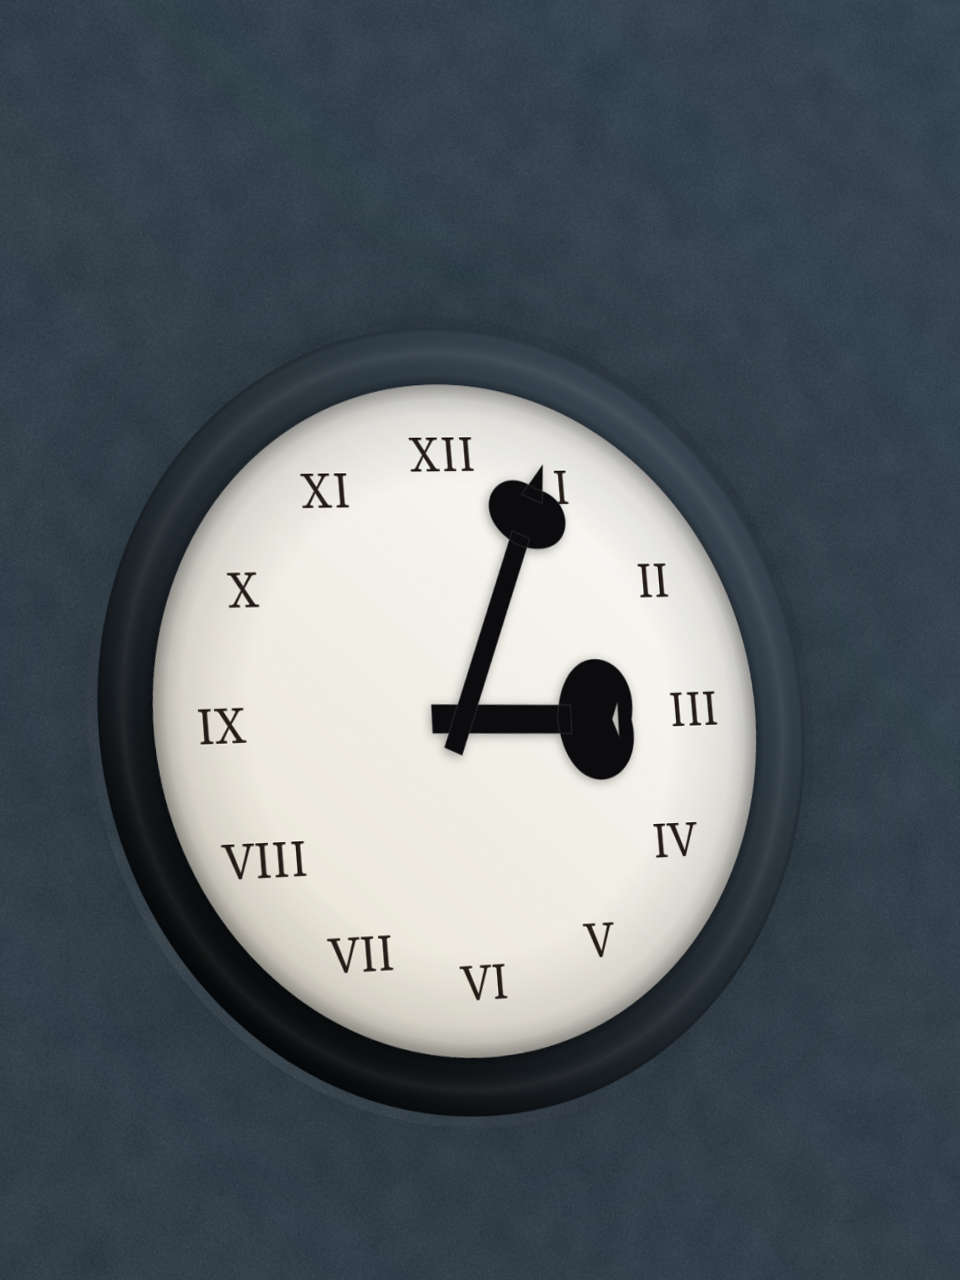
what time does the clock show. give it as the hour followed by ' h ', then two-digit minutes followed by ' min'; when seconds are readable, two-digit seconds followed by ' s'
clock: 3 h 04 min
